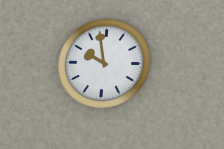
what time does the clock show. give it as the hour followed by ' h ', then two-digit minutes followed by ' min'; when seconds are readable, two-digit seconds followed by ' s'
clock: 9 h 58 min
